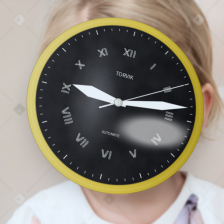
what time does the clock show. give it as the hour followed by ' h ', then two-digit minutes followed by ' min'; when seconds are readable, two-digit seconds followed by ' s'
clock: 9 h 13 min 10 s
